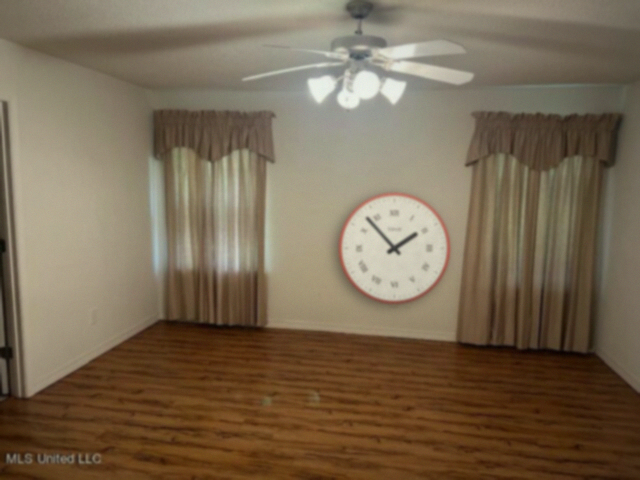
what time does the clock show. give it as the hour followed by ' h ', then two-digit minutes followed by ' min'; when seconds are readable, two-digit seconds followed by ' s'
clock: 1 h 53 min
